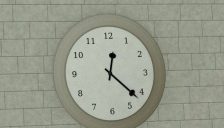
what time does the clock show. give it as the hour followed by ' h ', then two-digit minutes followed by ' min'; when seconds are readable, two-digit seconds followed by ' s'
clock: 12 h 22 min
